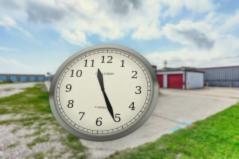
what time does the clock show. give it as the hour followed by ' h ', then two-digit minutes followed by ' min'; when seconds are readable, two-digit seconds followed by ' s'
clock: 11 h 26 min
